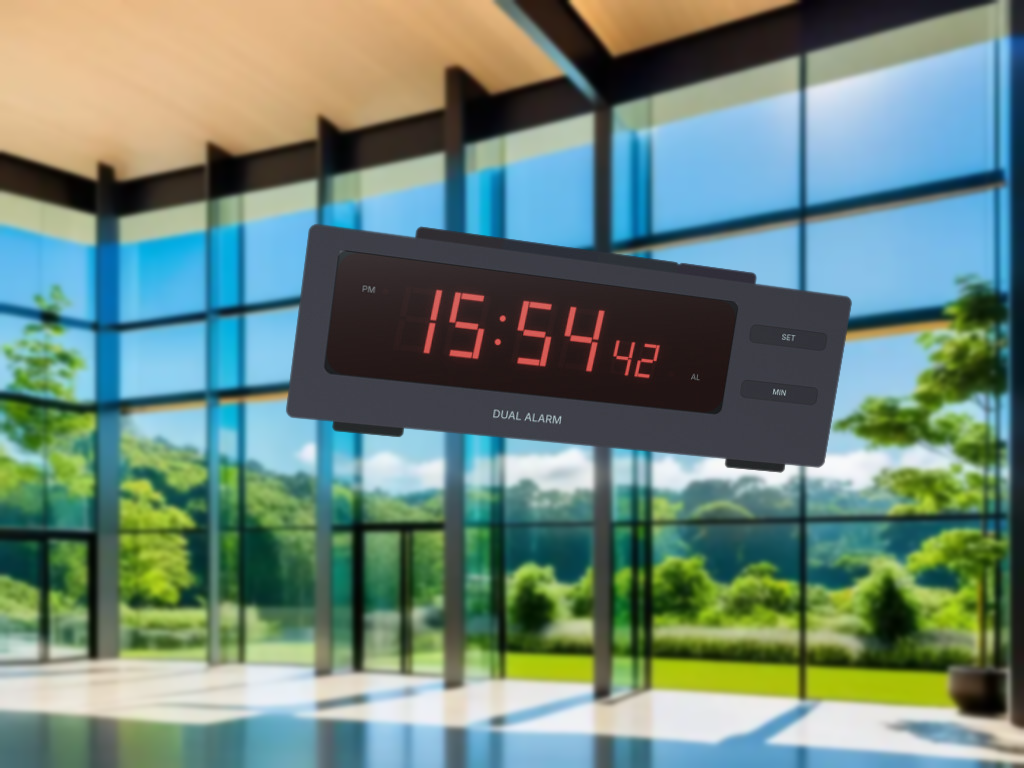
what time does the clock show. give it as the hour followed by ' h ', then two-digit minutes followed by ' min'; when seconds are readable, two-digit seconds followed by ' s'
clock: 15 h 54 min 42 s
